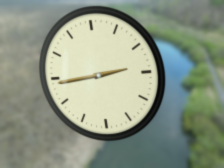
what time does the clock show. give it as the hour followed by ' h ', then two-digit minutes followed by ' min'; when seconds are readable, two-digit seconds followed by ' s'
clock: 2 h 44 min
